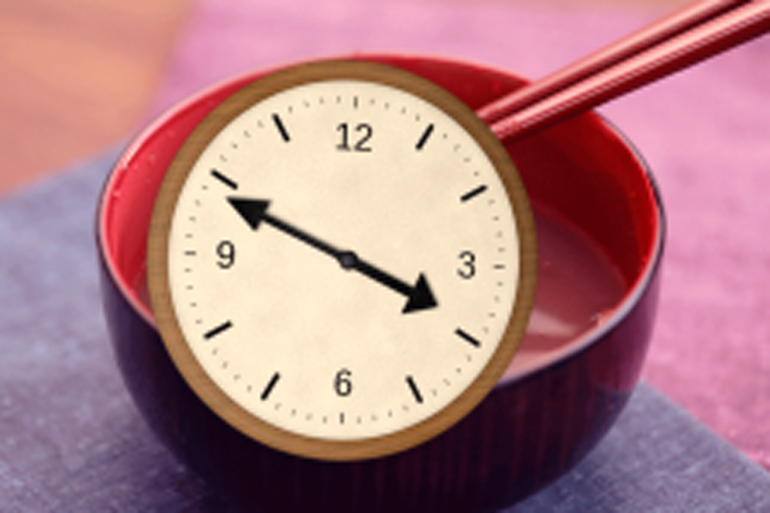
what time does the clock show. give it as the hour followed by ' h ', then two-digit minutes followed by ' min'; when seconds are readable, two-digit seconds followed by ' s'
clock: 3 h 49 min
